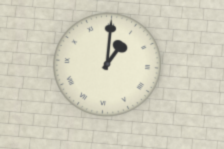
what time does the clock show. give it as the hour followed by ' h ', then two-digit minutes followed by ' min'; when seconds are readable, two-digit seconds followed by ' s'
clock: 1 h 00 min
